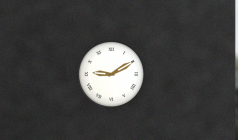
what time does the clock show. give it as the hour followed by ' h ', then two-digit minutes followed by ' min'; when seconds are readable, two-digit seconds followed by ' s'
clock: 9 h 10 min
